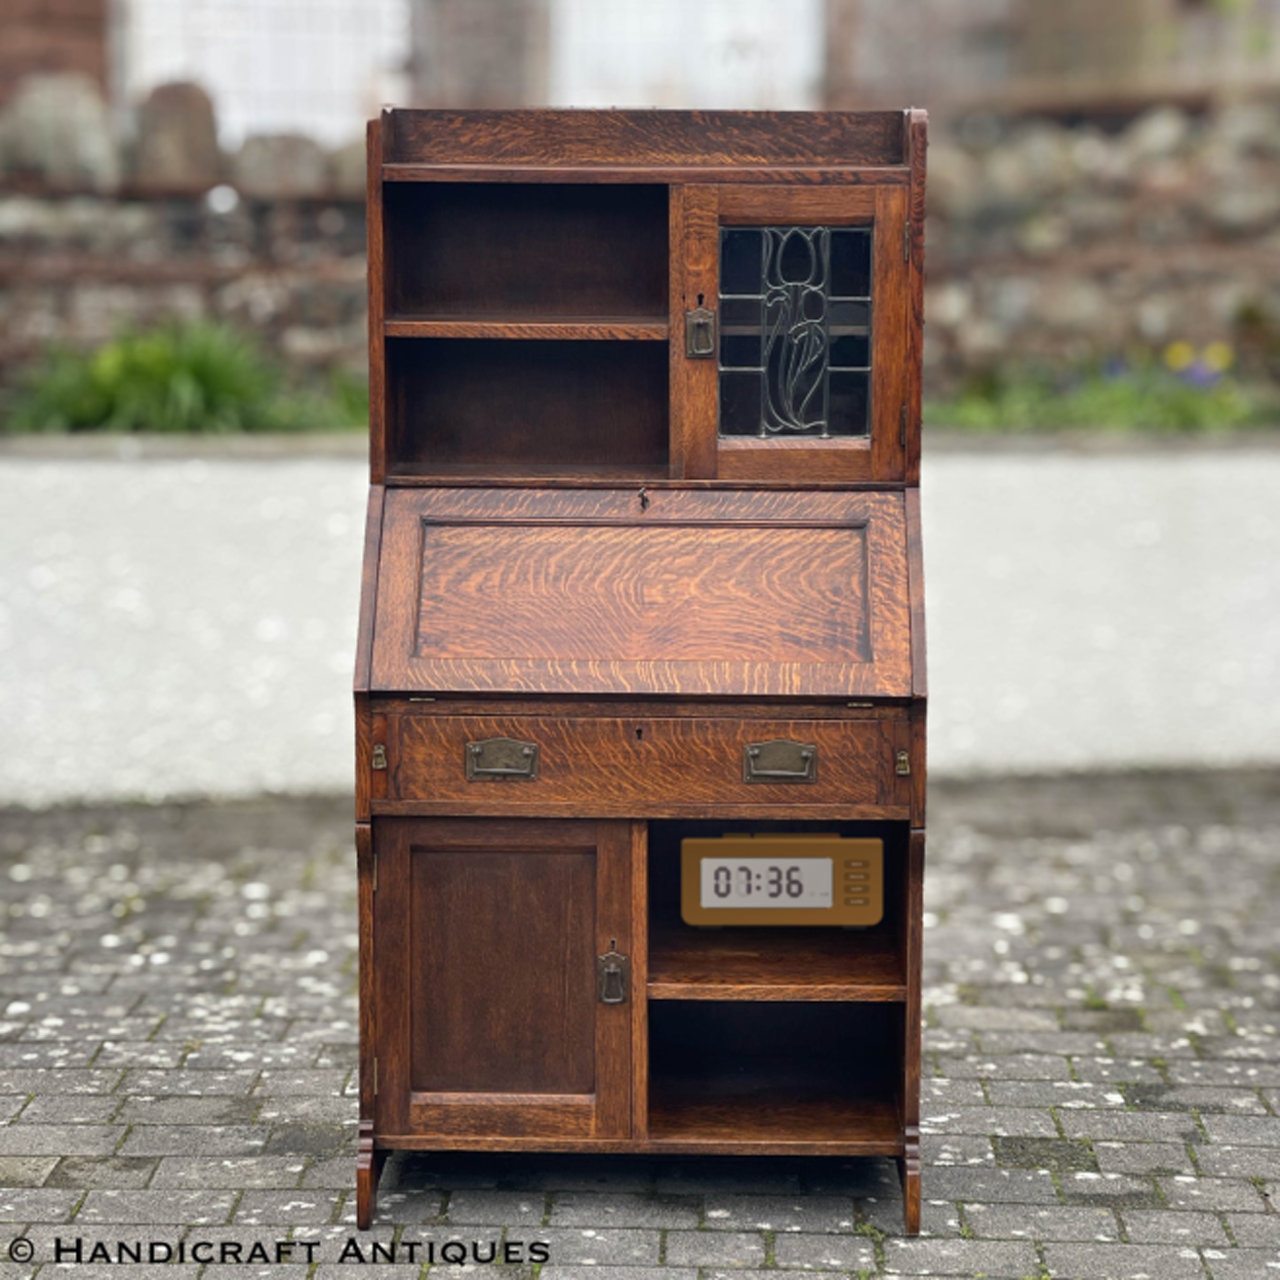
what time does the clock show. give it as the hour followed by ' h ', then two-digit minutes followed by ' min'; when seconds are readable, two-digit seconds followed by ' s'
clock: 7 h 36 min
